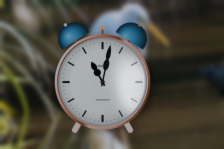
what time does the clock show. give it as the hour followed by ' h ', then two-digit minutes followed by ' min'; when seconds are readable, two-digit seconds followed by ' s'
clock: 11 h 02 min
